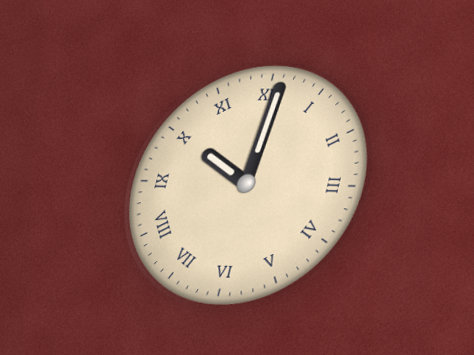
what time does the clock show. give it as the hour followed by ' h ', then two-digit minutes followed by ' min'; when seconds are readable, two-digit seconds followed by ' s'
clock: 10 h 01 min
